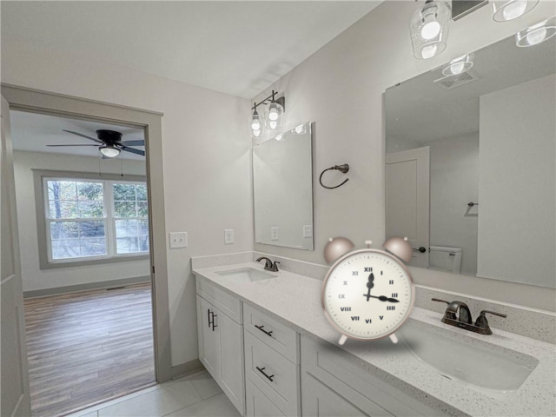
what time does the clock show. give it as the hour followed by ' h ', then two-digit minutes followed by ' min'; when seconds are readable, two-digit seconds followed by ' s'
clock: 12 h 17 min
